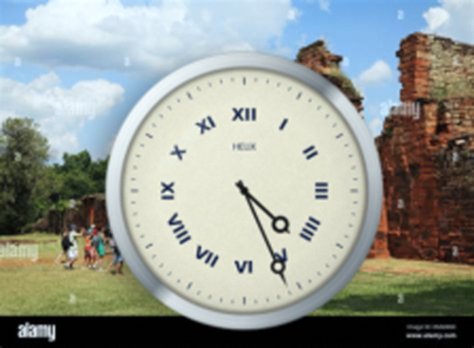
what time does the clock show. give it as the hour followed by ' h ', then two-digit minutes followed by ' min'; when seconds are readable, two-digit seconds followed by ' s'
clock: 4 h 26 min
